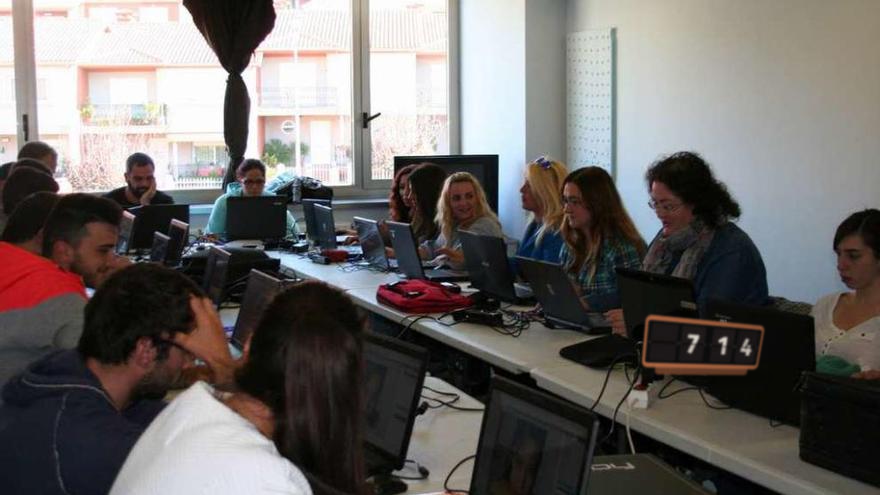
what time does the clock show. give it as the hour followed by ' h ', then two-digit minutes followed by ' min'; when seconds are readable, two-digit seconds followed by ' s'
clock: 7 h 14 min
